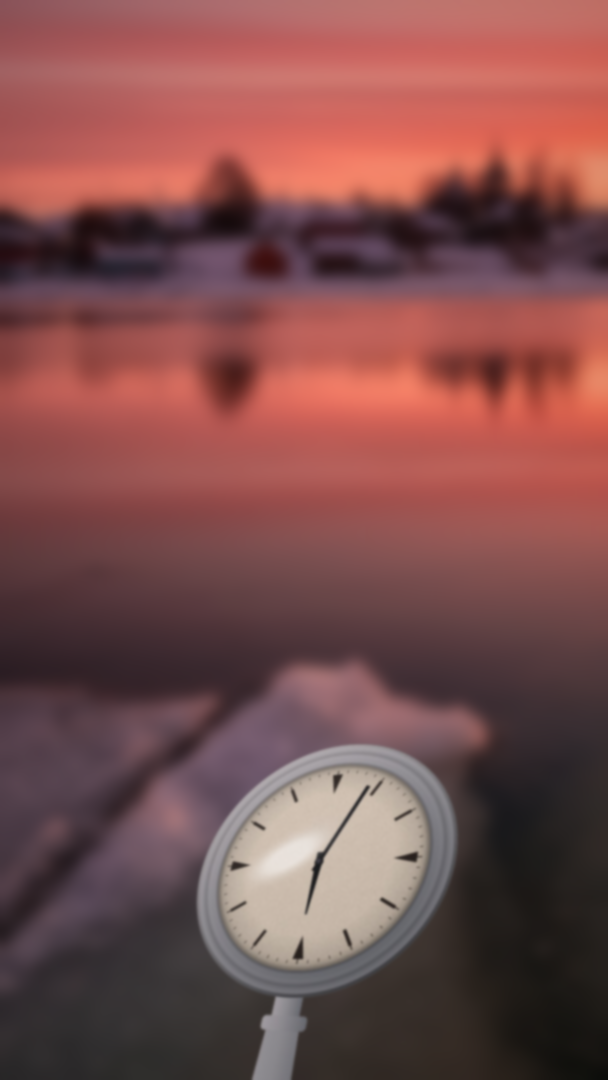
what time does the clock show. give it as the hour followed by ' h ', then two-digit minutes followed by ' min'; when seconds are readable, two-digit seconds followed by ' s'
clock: 6 h 04 min
